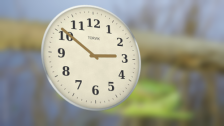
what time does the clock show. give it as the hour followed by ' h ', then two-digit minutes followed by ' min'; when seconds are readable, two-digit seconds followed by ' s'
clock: 2 h 51 min
